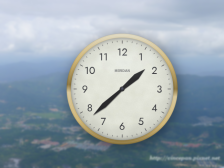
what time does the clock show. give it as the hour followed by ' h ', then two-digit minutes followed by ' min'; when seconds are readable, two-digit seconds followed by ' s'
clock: 1 h 38 min
